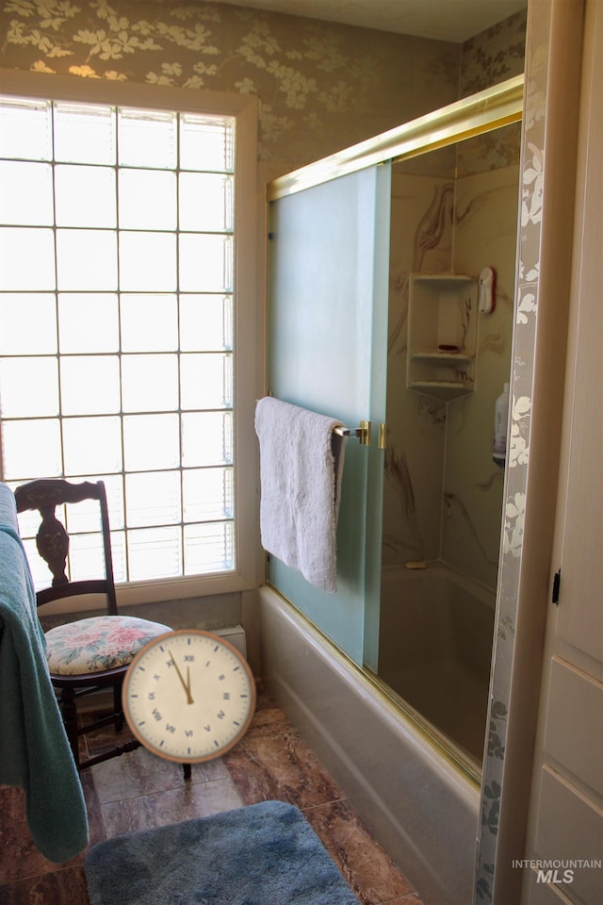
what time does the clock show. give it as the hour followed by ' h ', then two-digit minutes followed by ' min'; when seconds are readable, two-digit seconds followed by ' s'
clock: 11 h 56 min
